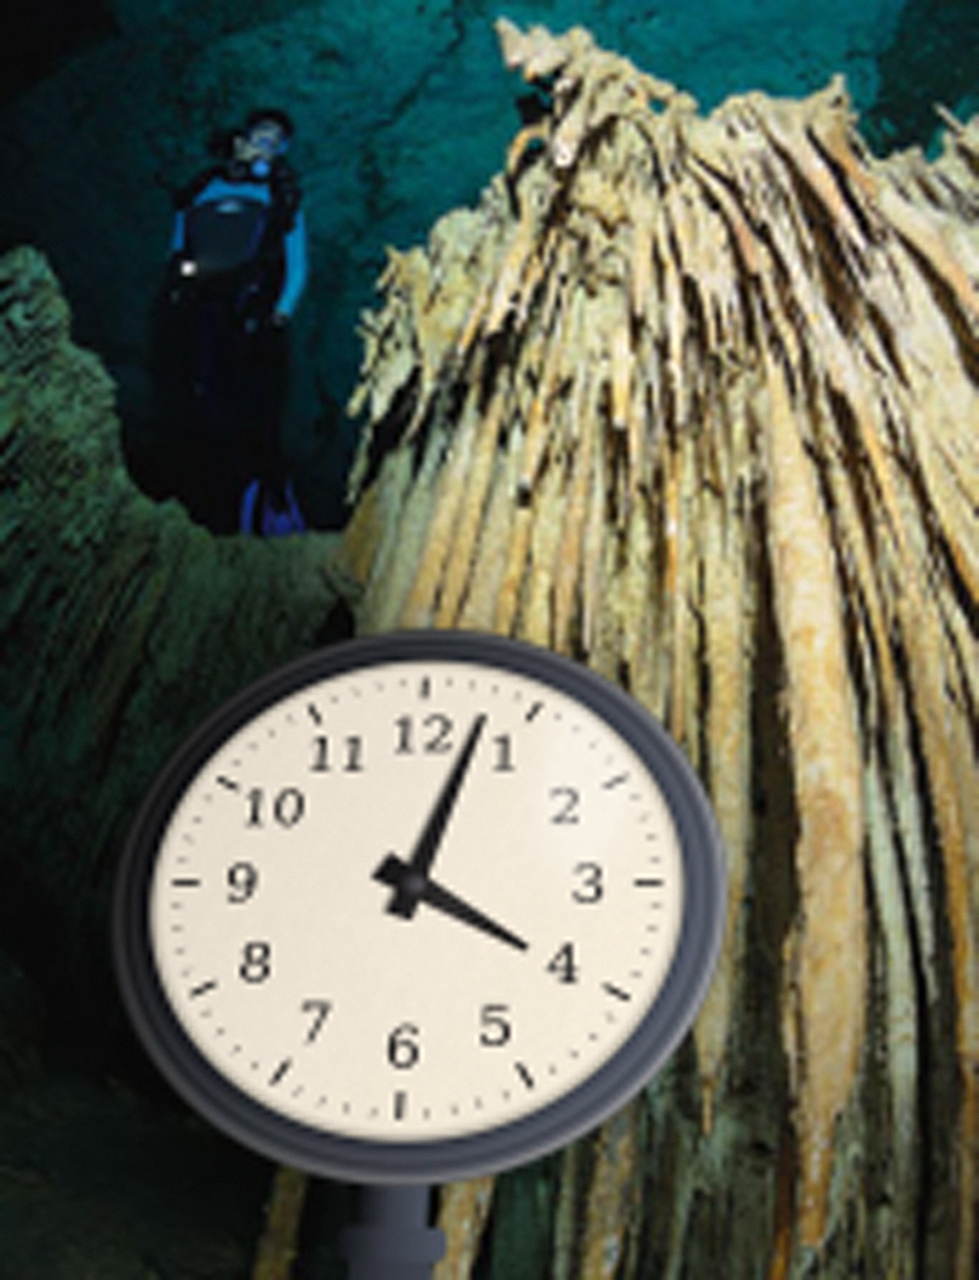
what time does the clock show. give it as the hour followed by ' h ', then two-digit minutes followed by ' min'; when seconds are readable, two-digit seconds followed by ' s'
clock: 4 h 03 min
